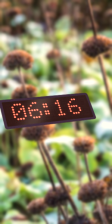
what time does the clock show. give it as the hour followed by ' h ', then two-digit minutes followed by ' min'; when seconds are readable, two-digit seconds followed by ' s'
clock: 6 h 16 min
